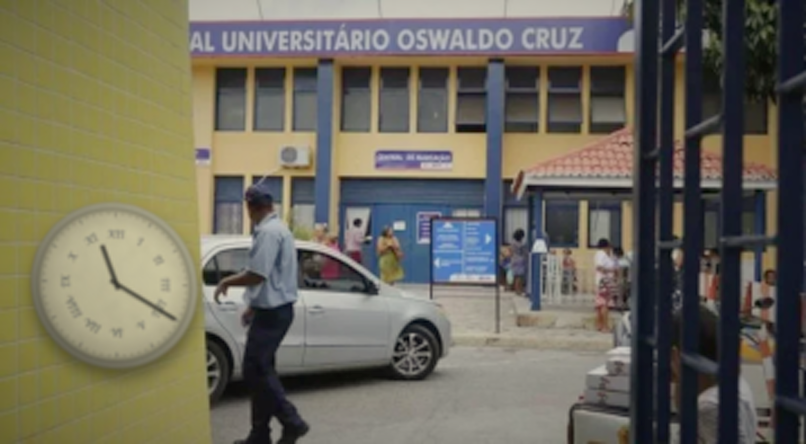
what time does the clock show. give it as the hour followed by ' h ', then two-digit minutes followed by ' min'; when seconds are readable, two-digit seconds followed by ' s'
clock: 11 h 20 min
